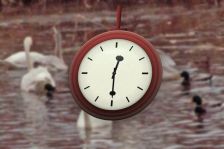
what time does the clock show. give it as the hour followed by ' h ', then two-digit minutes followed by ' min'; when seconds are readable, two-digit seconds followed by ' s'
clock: 12 h 30 min
